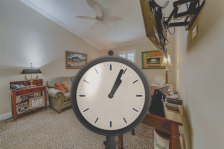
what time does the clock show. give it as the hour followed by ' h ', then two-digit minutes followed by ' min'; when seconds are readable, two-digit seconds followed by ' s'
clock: 1 h 04 min
